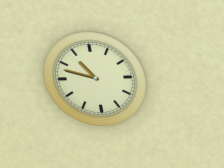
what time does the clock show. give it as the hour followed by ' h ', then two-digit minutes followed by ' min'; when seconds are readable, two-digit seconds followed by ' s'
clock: 10 h 48 min
